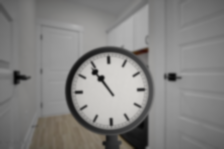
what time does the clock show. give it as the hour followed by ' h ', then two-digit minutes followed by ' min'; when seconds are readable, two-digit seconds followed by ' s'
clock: 10 h 54 min
